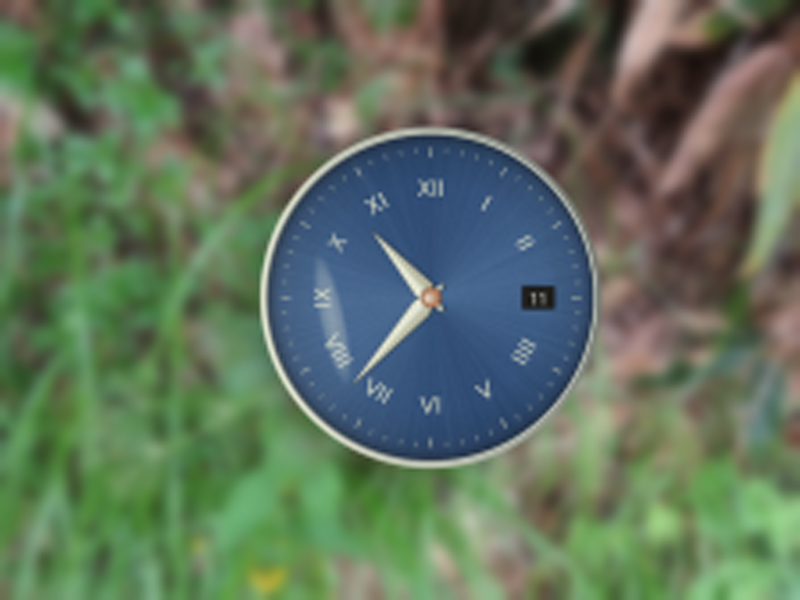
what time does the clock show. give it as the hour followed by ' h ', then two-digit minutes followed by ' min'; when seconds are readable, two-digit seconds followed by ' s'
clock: 10 h 37 min
